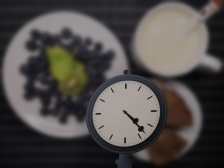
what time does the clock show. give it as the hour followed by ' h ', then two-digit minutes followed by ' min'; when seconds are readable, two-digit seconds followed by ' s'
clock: 4 h 23 min
